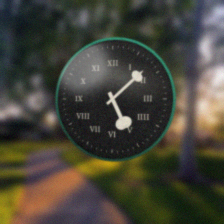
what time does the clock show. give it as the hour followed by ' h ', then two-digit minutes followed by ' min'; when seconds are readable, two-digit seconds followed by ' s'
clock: 5 h 08 min
